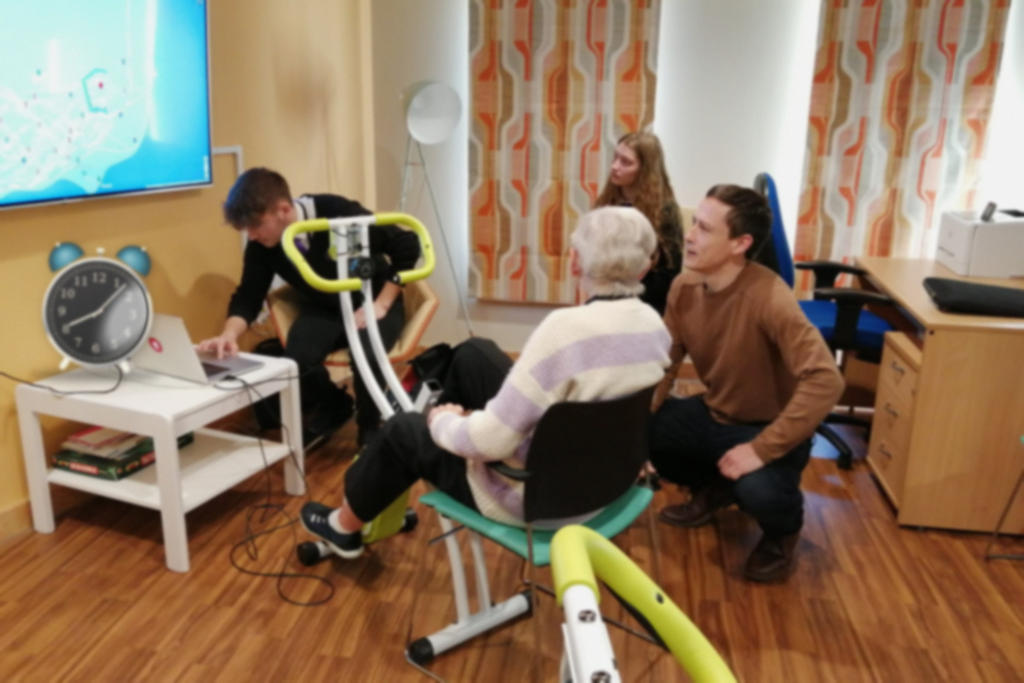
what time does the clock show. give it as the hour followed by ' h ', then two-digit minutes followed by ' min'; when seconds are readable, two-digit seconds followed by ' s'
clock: 8 h 07 min
